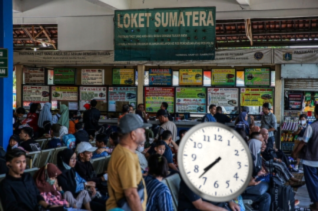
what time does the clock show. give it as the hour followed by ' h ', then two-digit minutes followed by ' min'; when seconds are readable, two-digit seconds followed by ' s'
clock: 7 h 37 min
